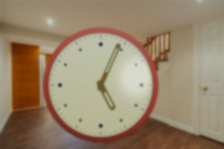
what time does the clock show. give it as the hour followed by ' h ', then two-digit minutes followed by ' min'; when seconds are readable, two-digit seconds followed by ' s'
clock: 5 h 04 min
